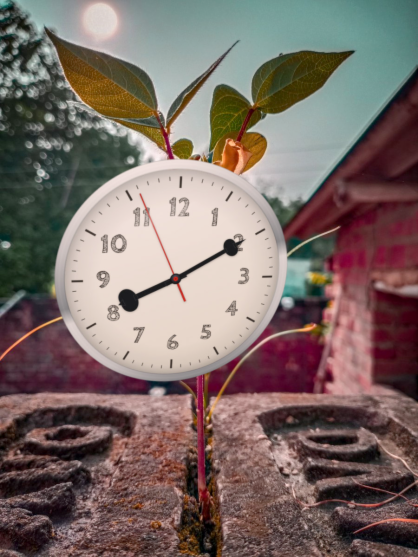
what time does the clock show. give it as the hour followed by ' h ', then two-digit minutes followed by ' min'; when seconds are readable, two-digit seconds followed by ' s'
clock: 8 h 09 min 56 s
